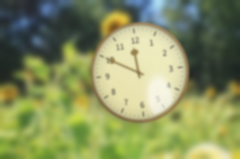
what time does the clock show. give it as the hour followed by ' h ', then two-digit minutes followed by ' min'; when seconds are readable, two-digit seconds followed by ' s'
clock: 11 h 50 min
